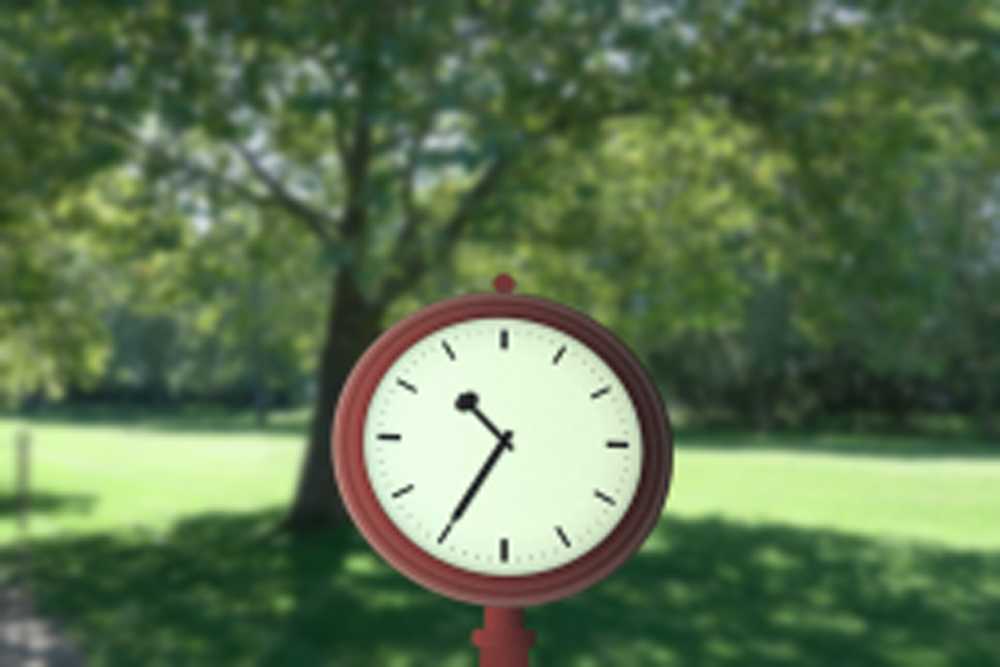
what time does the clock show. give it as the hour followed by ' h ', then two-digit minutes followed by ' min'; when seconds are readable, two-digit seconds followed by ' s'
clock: 10 h 35 min
